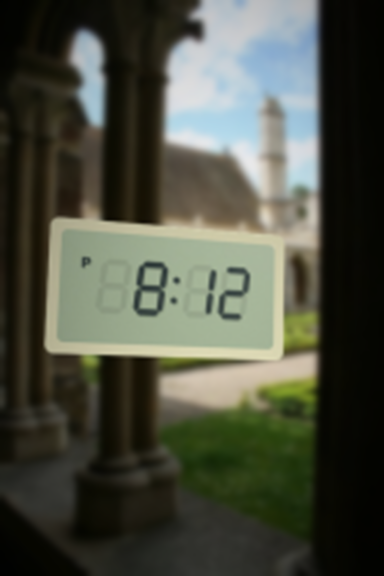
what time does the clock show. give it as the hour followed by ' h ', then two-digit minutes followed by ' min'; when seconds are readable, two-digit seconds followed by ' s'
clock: 8 h 12 min
